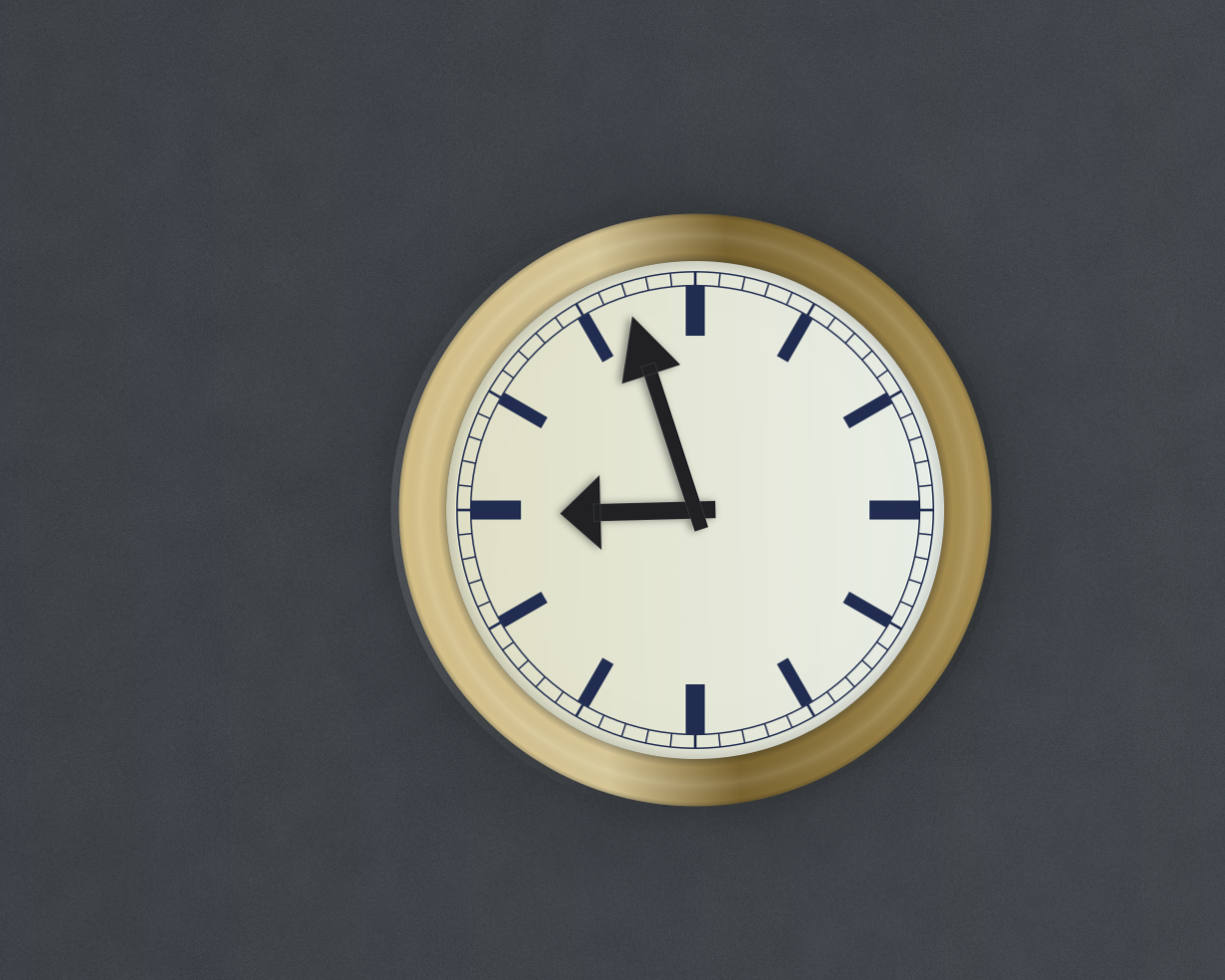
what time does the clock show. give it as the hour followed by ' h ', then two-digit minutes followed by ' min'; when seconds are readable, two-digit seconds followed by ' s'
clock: 8 h 57 min
